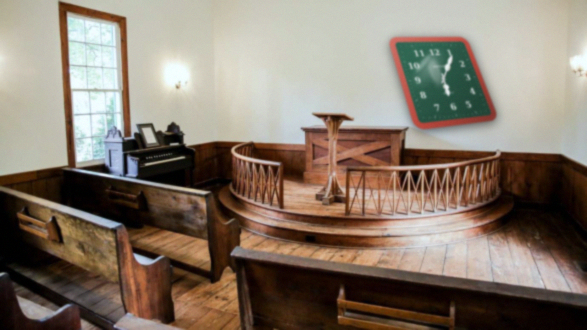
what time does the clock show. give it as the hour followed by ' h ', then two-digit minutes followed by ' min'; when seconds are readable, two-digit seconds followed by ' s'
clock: 6 h 06 min
